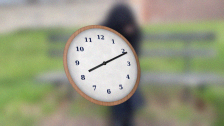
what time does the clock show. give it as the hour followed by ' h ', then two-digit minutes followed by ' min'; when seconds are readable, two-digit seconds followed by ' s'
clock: 8 h 11 min
